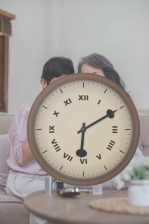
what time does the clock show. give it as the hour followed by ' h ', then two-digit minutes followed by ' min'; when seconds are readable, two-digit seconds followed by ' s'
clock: 6 h 10 min
